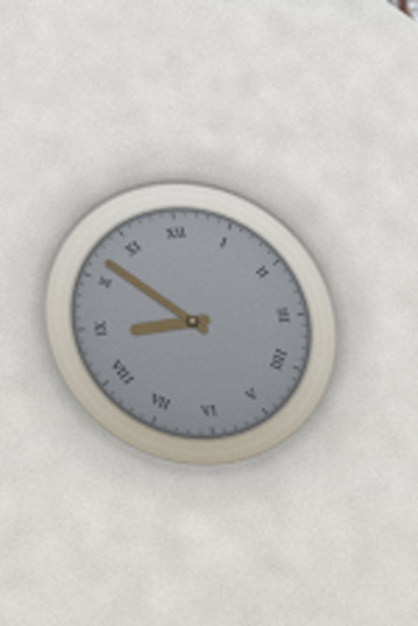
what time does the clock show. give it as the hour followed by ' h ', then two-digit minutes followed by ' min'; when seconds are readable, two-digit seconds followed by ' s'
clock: 8 h 52 min
